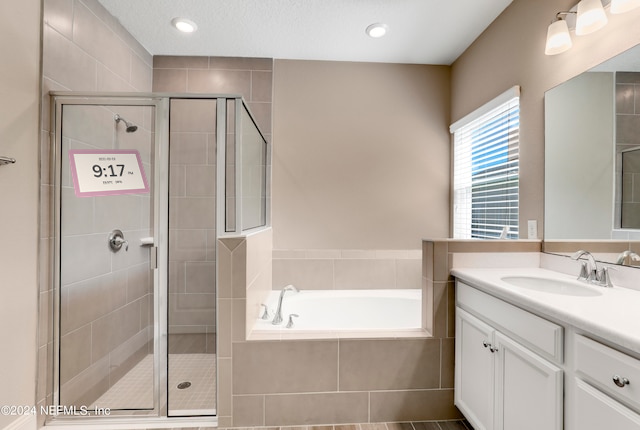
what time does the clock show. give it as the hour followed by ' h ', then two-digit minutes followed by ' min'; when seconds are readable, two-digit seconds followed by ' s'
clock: 9 h 17 min
